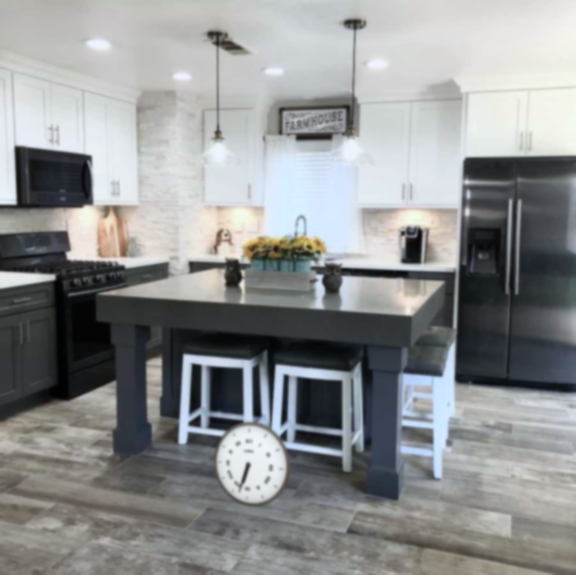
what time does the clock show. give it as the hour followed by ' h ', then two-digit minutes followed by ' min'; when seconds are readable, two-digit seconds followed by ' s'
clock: 6 h 33 min
